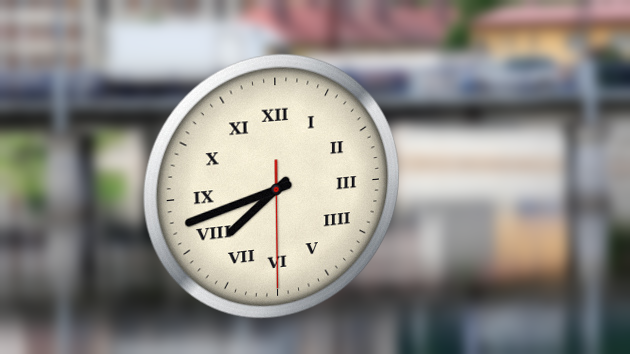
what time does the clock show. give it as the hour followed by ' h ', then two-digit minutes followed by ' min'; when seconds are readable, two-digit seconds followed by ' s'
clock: 7 h 42 min 30 s
